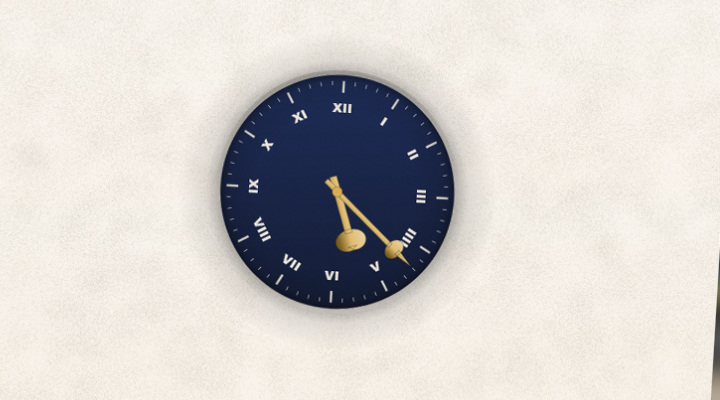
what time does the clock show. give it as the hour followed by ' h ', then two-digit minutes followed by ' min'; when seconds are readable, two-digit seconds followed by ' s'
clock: 5 h 22 min
